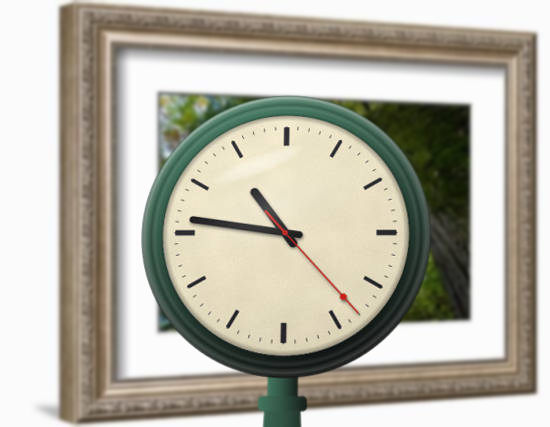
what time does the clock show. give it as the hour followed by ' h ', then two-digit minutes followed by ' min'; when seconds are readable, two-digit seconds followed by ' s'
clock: 10 h 46 min 23 s
